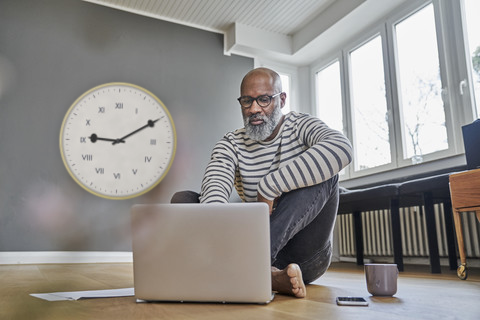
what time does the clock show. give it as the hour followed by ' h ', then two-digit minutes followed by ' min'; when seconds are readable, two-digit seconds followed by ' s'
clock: 9 h 10 min
